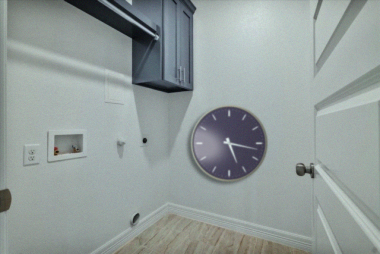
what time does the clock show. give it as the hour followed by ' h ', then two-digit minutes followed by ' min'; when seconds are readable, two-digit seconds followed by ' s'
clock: 5 h 17 min
